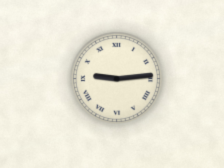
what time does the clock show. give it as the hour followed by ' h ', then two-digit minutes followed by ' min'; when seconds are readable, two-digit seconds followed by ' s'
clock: 9 h 14 min
